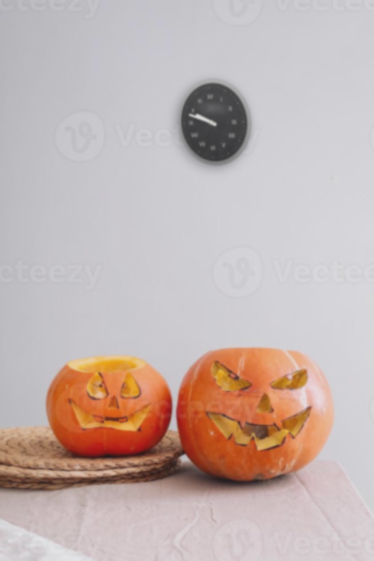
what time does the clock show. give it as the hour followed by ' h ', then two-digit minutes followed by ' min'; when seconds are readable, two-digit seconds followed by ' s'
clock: 9 h 48 min
